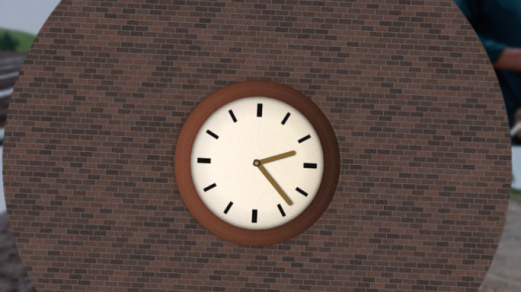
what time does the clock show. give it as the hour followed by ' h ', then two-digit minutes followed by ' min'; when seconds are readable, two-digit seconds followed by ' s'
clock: 2 h 23 min
